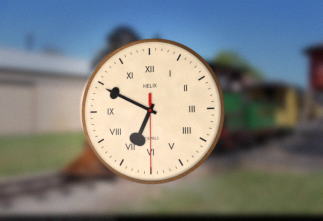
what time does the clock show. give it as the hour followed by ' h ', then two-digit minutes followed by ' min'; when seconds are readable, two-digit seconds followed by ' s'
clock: 6 h 49 min 30 s
